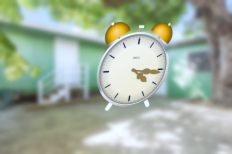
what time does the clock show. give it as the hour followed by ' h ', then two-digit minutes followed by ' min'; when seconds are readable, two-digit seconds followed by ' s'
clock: 4 h 16 min
